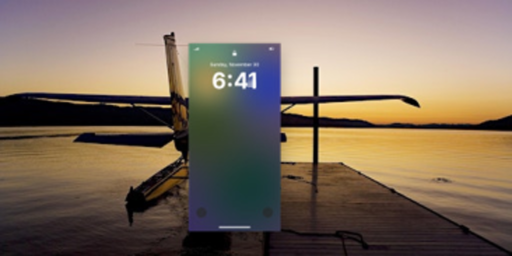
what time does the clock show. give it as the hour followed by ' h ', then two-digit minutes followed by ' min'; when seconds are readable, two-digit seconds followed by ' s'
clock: 6 h 41 min
